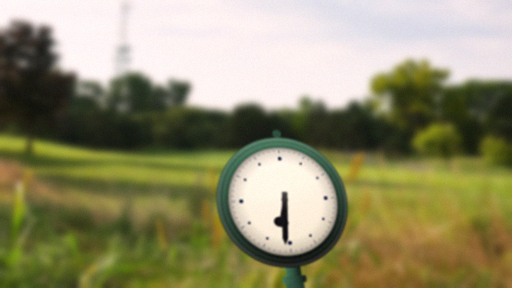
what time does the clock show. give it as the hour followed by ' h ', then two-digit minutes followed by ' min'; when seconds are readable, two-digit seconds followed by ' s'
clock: 6 h 31 min
